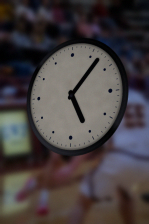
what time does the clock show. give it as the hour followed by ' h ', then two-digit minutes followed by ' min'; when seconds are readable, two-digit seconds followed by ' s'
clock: 5 h 07 min
